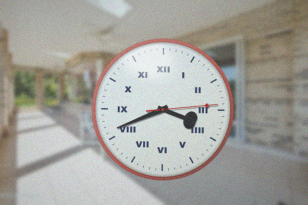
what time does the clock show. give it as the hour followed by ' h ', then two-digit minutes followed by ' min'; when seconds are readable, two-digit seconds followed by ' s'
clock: 3 h 41 min 14 s
